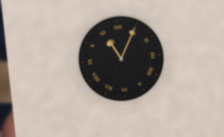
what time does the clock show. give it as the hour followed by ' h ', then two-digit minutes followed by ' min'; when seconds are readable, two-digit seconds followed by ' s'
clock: 11 h 05 min
